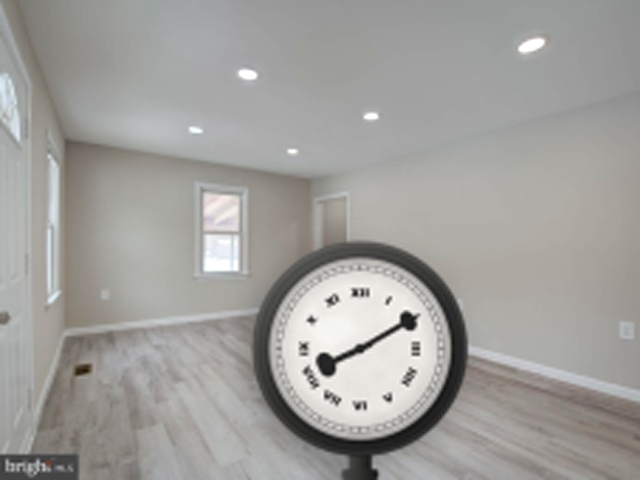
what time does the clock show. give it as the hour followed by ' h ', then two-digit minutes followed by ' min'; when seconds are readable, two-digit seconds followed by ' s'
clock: 8 h 10 min
